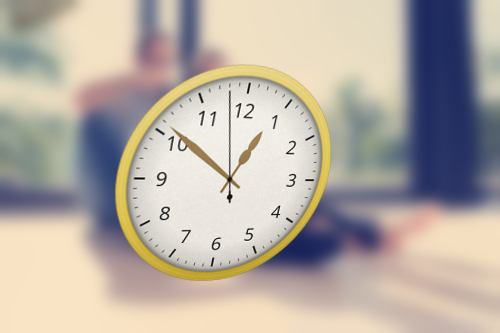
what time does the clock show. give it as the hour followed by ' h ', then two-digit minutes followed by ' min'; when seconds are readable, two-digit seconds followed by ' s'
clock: 12 h 50 min 58 s
